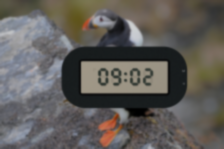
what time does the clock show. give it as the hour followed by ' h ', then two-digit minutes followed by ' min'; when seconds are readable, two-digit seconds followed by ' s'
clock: 9 h 02 min
